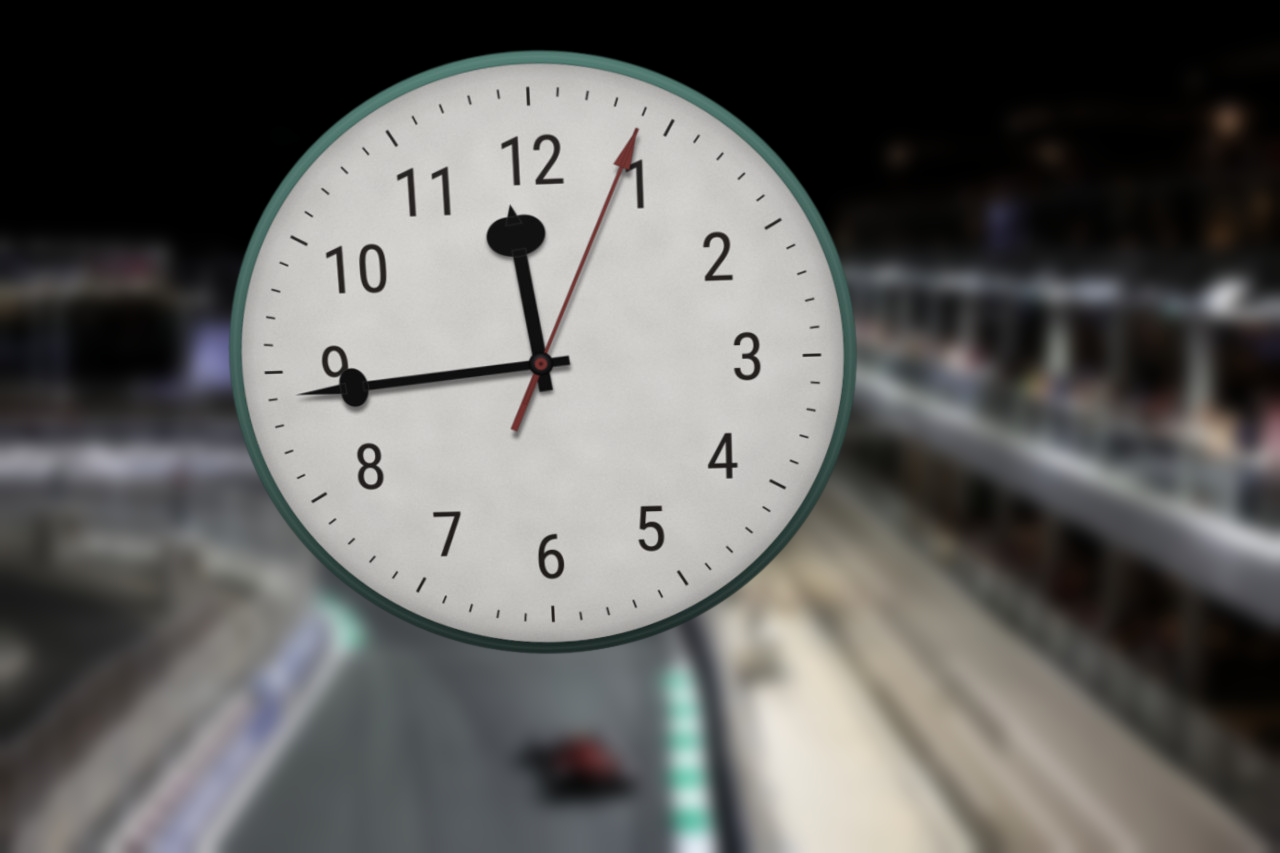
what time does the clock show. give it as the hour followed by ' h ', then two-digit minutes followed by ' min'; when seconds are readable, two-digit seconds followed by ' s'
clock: 11 h 44 min 04 s
